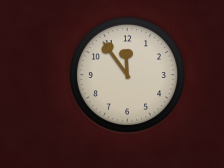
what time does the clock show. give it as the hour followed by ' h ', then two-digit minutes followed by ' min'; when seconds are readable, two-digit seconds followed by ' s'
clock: 11 h 54 min
